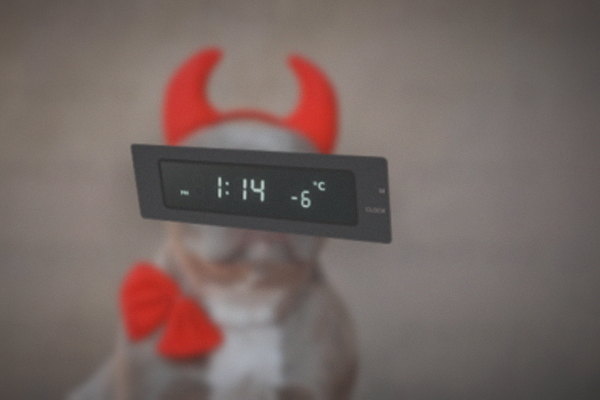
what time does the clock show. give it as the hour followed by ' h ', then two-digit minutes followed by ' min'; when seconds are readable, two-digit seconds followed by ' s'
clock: 1 h 14 min
